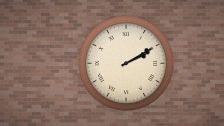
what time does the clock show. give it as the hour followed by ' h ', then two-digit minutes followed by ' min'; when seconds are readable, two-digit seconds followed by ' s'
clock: 2 h 10 min
